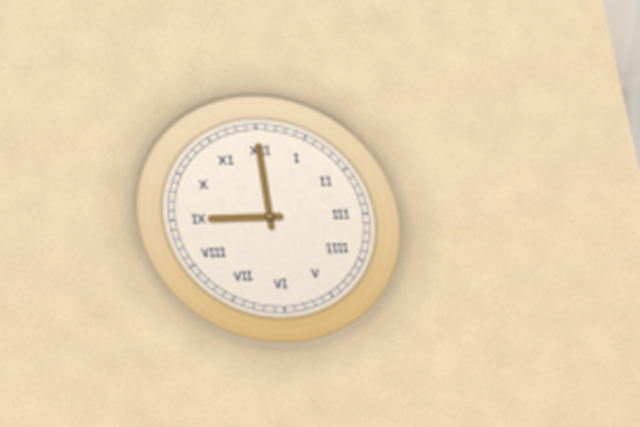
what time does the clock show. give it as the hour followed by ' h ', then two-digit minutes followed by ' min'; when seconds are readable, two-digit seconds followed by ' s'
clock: 9 h 00 min
